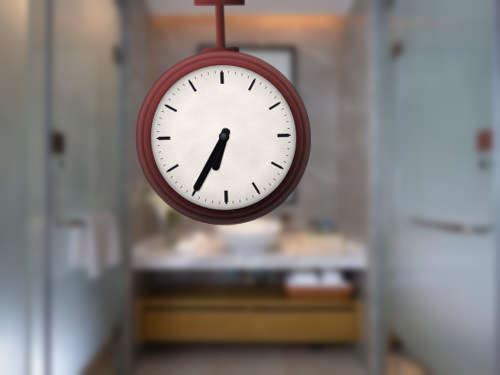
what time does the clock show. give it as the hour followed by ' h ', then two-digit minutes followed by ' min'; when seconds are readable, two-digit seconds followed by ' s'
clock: 6 h 35 min
